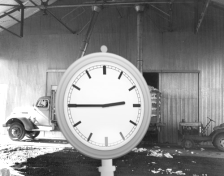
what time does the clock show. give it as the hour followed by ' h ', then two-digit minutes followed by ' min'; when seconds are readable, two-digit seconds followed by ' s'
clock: 2 h 45 min
